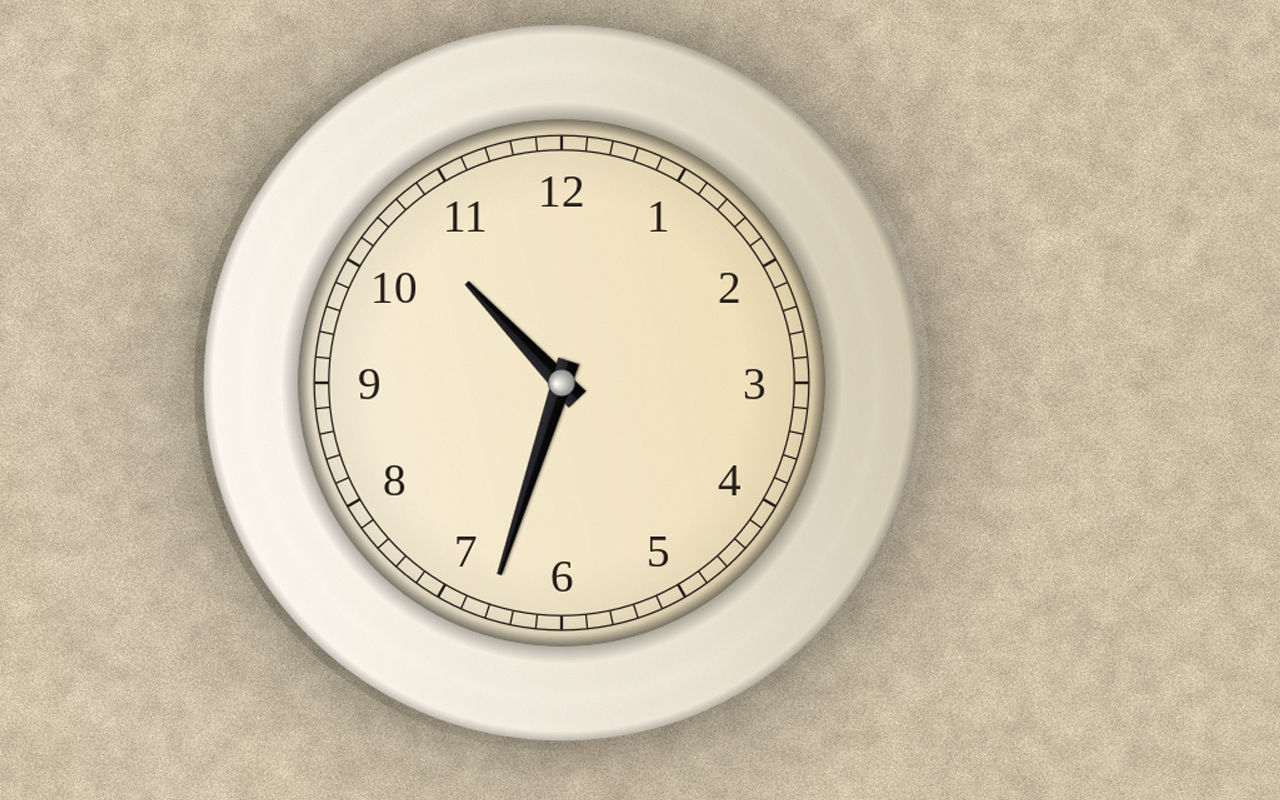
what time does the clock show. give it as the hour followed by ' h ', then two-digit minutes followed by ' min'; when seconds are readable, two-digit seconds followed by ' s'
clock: 10 h 33 min
